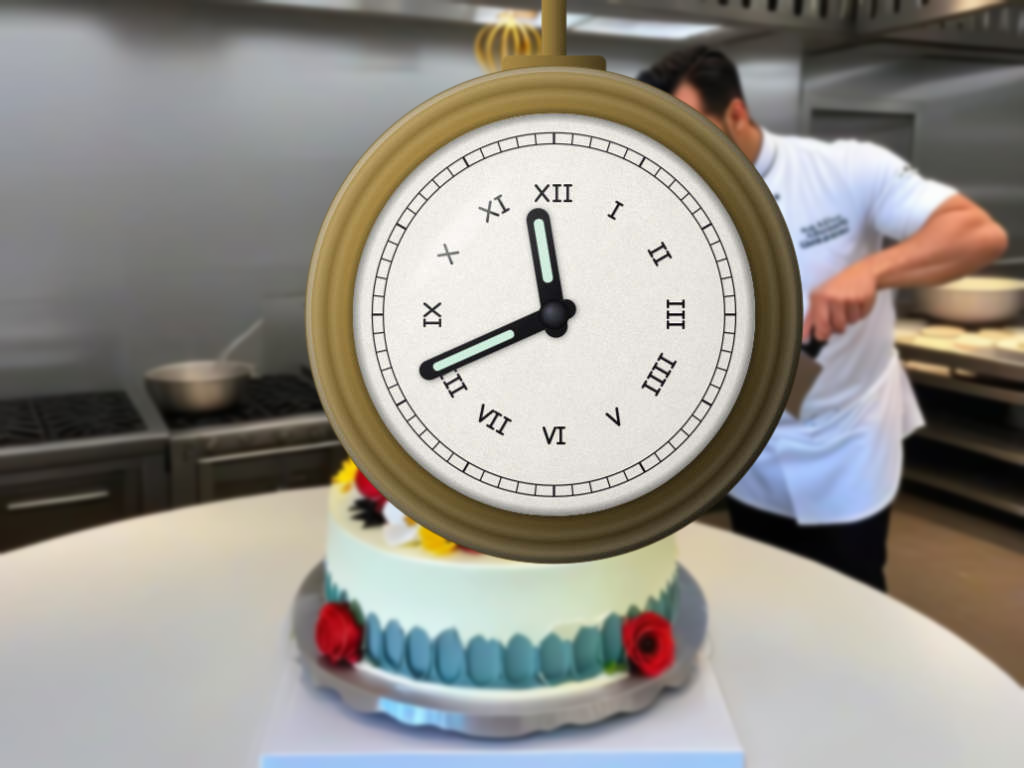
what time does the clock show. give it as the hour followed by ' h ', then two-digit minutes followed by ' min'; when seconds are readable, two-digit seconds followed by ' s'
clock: 11 h 41 min
